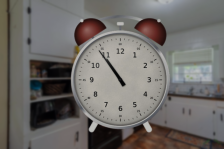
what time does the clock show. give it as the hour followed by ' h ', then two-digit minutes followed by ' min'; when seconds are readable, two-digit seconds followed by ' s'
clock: 10 h 54 min
